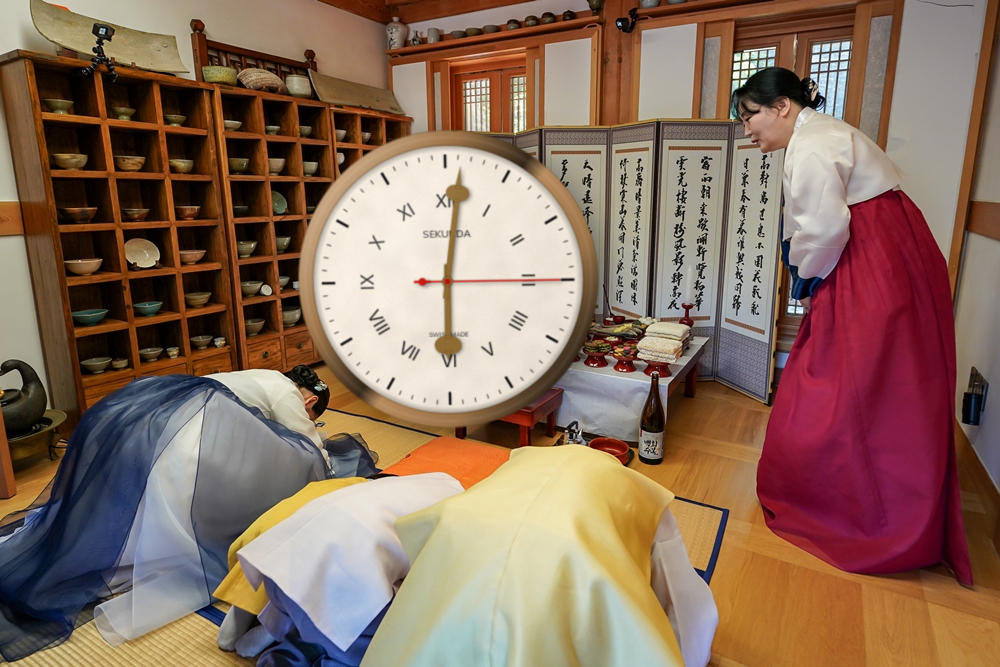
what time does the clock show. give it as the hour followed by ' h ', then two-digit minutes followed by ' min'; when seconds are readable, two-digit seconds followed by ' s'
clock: 6 h 01 min 15 s
